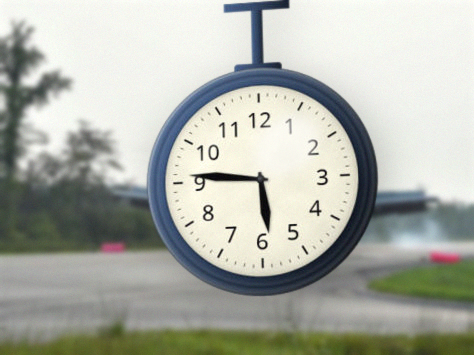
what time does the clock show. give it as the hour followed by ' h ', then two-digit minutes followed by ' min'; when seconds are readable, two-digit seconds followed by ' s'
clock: 5 h 46 min
